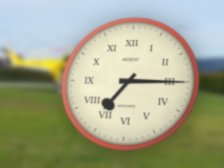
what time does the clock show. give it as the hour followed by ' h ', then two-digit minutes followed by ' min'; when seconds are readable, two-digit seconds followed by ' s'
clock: 7 h 15 min
